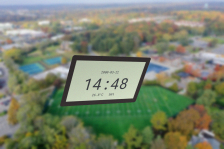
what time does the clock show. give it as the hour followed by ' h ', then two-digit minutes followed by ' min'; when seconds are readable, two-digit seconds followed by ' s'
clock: 14 h 48 min
